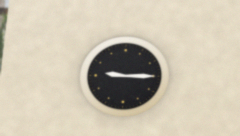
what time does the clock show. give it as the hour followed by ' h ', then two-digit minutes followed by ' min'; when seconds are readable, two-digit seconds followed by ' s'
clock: 9 h 15 min
